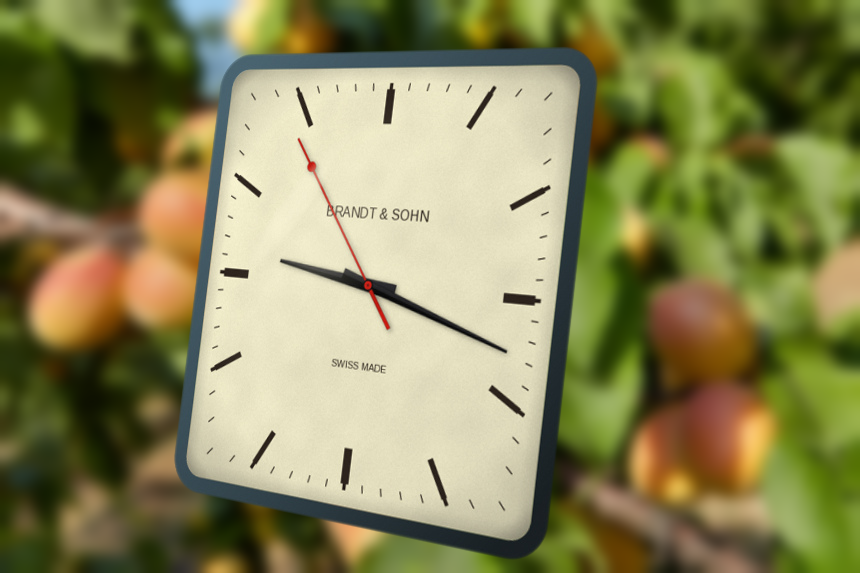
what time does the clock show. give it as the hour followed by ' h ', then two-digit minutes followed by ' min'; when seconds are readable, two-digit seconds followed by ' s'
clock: 9 h 17 min 54 s
